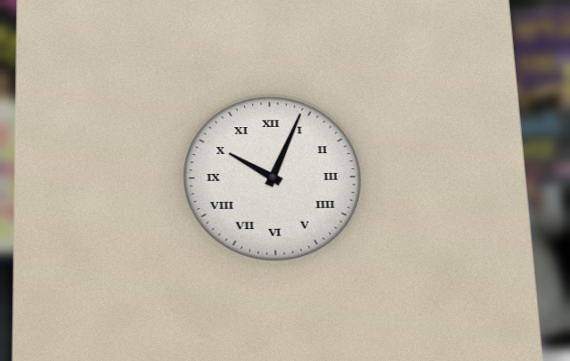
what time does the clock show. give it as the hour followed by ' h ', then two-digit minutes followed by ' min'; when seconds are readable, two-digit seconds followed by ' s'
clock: 10 h 04 min
